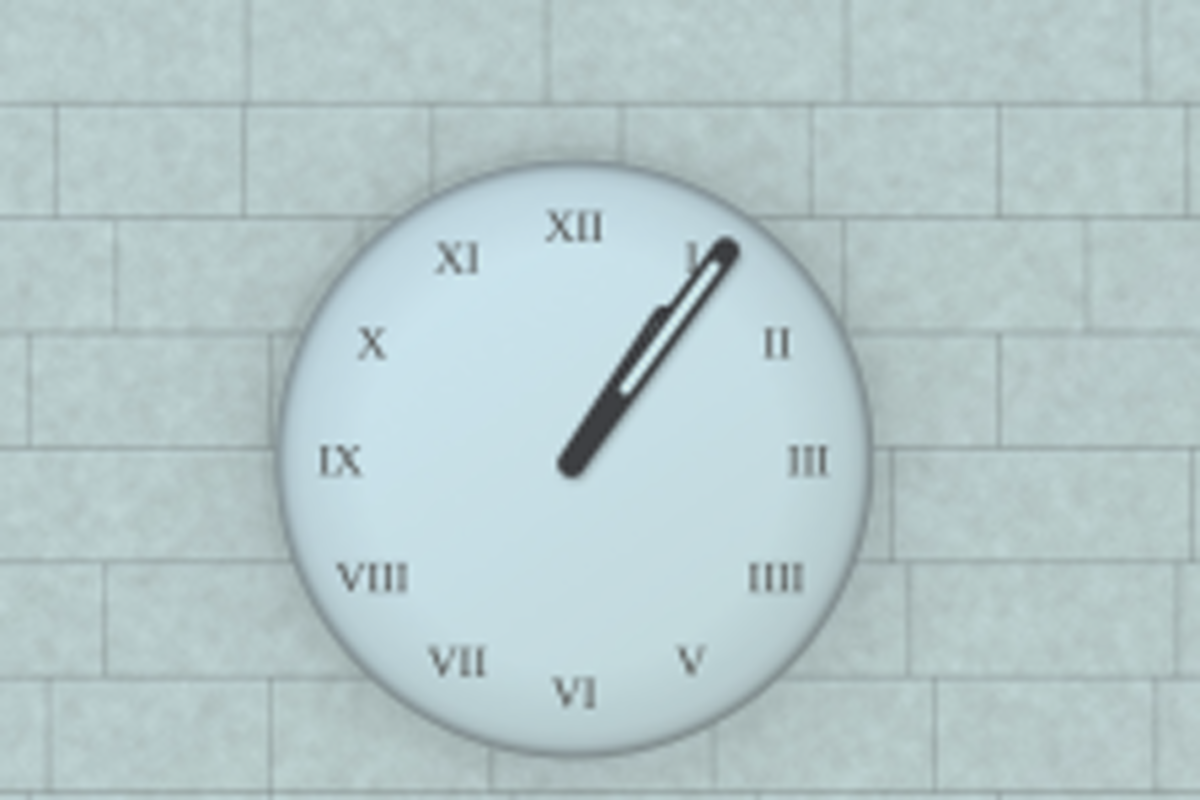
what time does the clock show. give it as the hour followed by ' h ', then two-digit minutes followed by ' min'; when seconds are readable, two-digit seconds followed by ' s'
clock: 1 h 06 min
